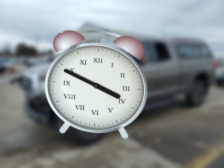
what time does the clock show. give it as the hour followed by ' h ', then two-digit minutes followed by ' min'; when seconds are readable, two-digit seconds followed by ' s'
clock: 3 h 49 min
